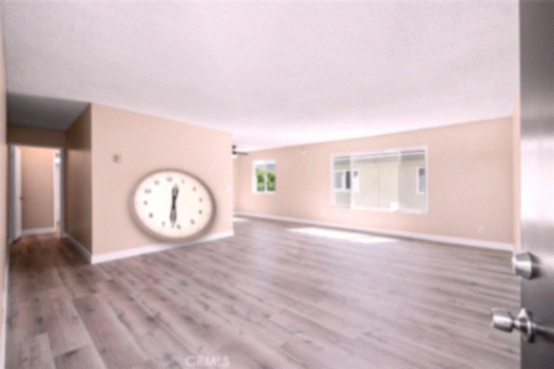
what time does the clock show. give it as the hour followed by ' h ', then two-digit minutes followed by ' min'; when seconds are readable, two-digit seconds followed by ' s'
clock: 12 h 32 min
